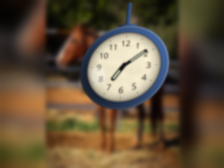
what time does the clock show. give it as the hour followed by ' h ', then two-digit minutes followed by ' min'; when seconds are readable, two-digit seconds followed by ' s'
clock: 7 h 09 min
